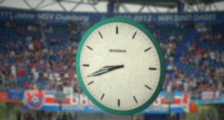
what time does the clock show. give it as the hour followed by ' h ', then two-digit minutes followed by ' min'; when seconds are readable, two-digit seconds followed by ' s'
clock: 8 h 42 min
